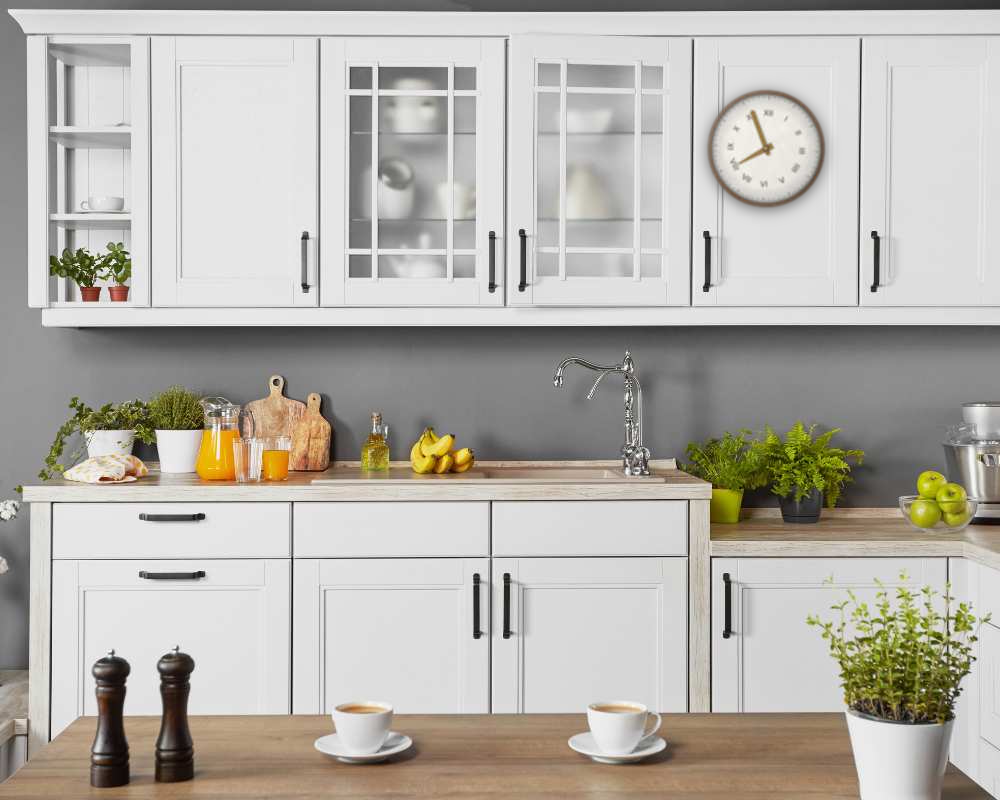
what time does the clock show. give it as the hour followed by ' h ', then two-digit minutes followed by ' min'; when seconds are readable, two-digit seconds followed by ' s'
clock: 7 h 56 min
